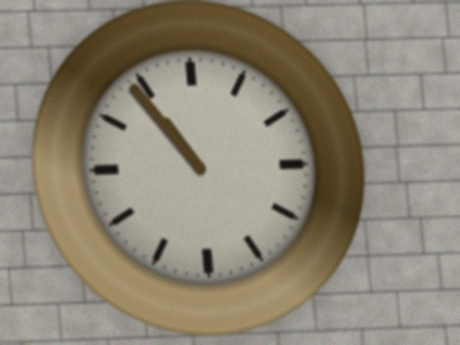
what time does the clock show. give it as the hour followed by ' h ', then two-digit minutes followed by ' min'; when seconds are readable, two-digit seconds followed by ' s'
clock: 10 h 54 min
